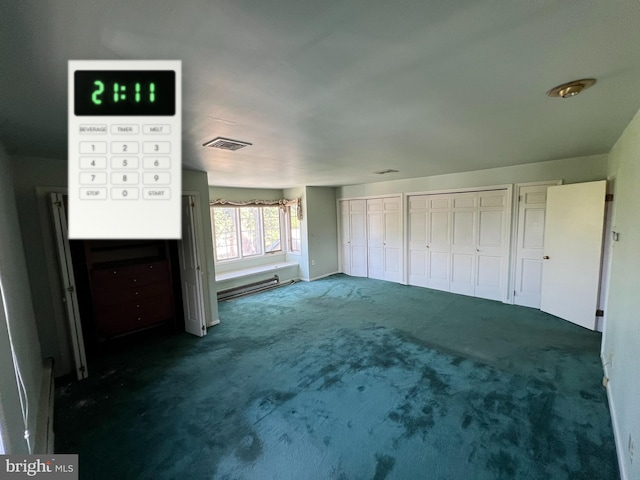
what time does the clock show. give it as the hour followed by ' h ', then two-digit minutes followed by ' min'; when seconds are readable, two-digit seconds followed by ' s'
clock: 21 h 11 min
